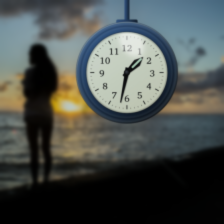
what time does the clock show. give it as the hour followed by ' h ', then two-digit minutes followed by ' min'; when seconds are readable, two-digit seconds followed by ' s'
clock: 1 h 32 min
